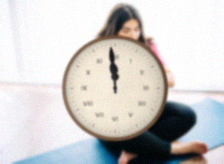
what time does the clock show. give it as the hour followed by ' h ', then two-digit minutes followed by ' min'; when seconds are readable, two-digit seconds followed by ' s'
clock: 11 h 59 min
